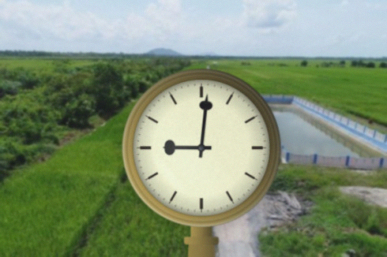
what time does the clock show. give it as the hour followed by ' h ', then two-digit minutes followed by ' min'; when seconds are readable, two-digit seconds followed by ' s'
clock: 9 h 01 min
